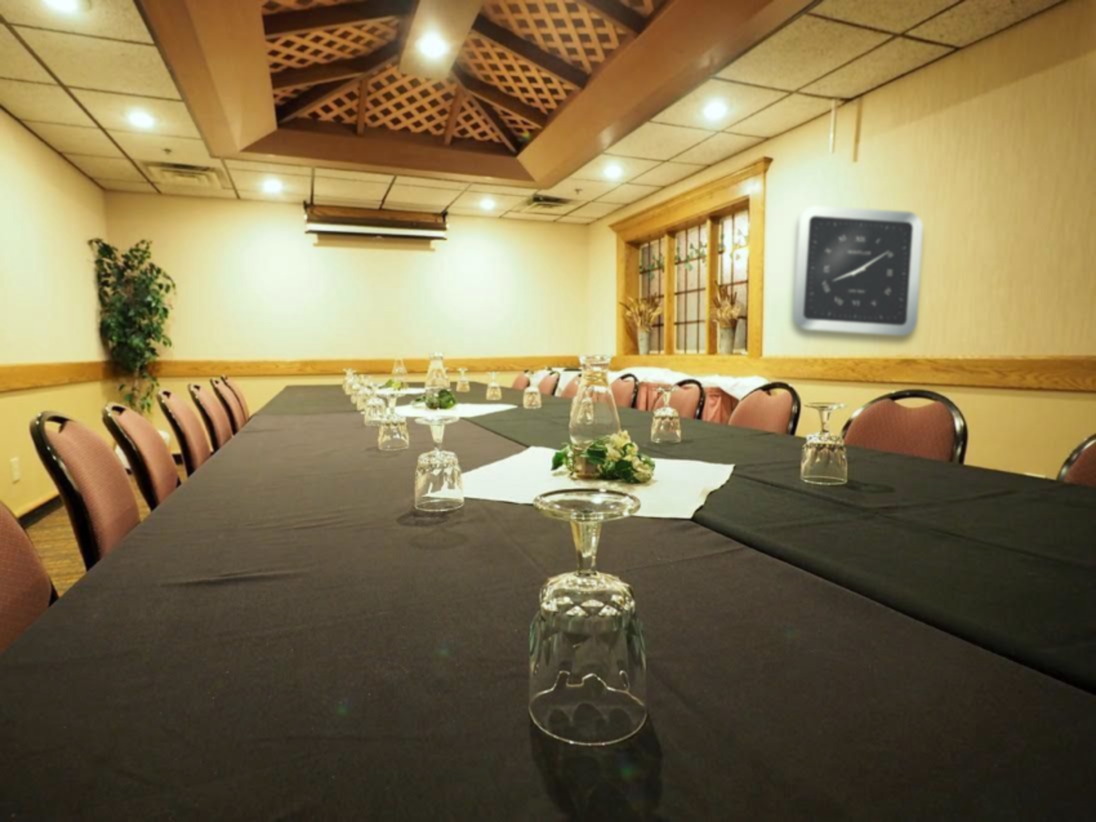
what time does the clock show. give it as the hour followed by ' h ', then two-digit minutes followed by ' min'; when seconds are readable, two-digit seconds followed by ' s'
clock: 8 h 09 min
